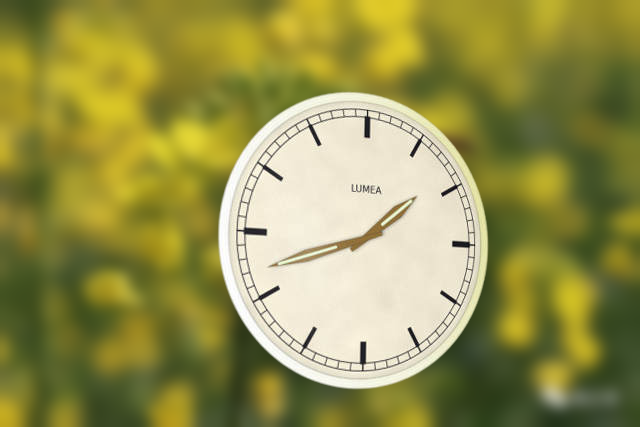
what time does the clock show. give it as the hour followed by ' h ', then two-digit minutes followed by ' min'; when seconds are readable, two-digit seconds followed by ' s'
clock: 1 h 42 min
